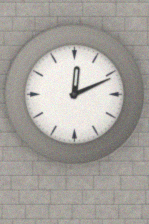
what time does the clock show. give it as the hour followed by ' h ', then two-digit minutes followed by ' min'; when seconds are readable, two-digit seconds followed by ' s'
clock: 12 h 11 min
